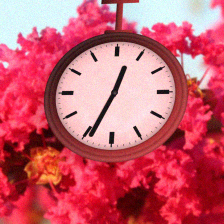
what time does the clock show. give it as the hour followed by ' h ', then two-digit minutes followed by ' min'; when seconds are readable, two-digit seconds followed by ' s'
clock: 12 h 34 min
